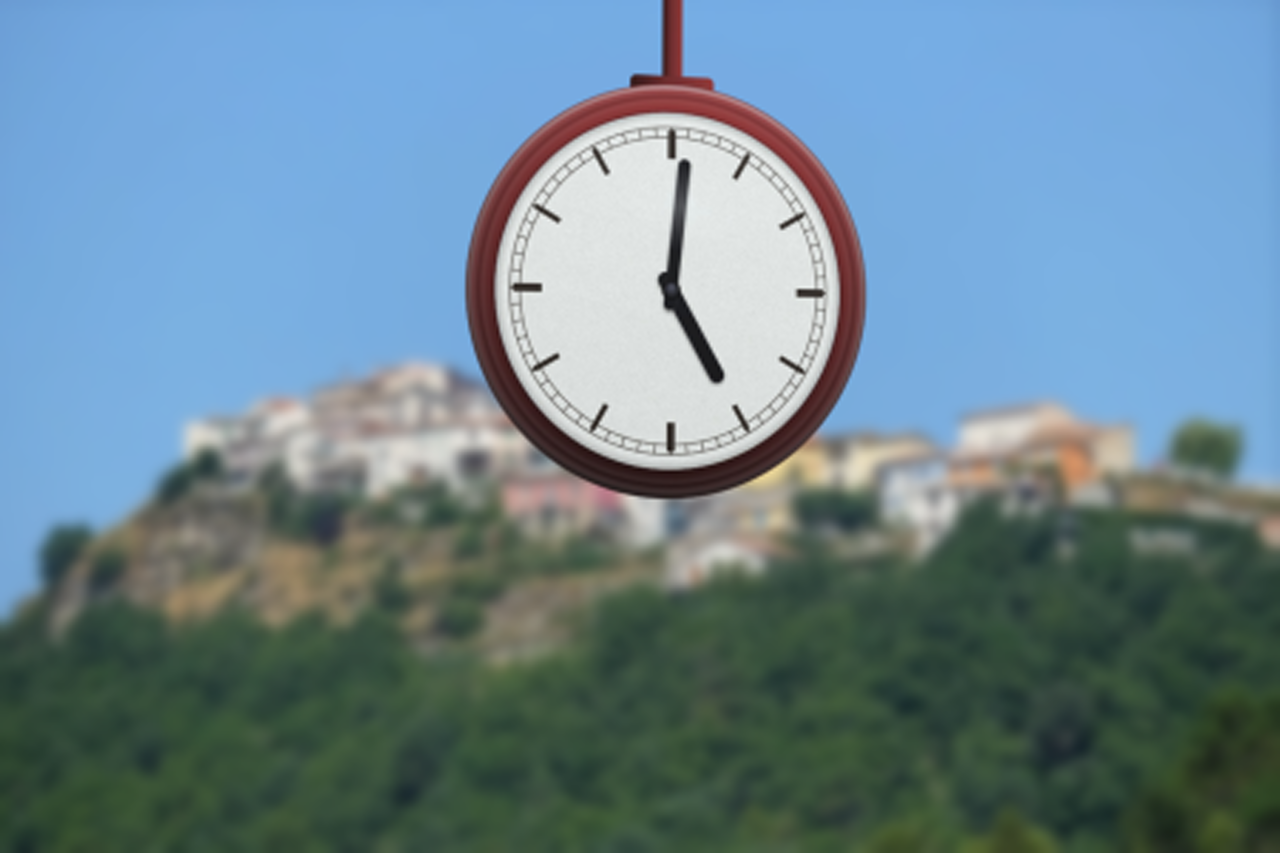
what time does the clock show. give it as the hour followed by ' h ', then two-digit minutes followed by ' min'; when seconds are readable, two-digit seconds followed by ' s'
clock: 5 h 01 min
